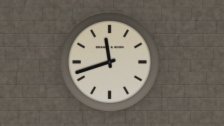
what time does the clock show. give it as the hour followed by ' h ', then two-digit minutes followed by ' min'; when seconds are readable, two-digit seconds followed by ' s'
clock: 11 h 42 min
